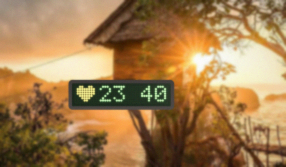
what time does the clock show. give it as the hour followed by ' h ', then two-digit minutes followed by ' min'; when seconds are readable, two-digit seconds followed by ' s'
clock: 23 h 40 min
